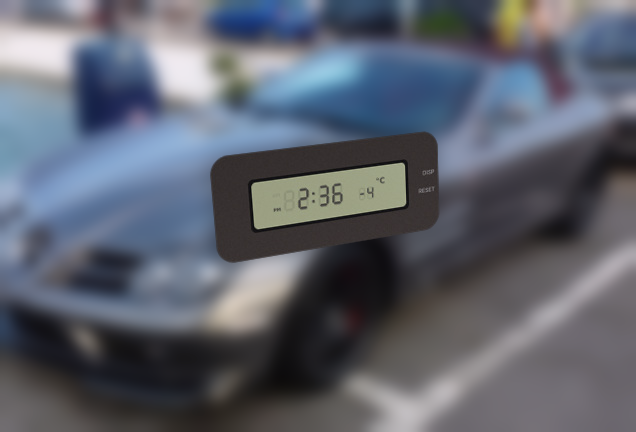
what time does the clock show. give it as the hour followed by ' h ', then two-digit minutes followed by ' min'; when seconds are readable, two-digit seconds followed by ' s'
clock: 2 h 36 min
